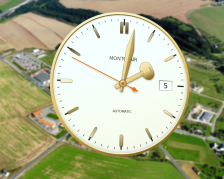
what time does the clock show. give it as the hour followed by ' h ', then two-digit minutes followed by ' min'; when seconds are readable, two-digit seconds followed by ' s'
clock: 2 h 01 min 49 s
